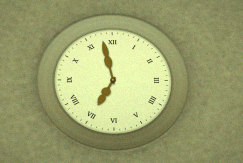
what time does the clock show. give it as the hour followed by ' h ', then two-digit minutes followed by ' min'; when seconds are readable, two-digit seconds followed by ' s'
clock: 6 h 58 min
